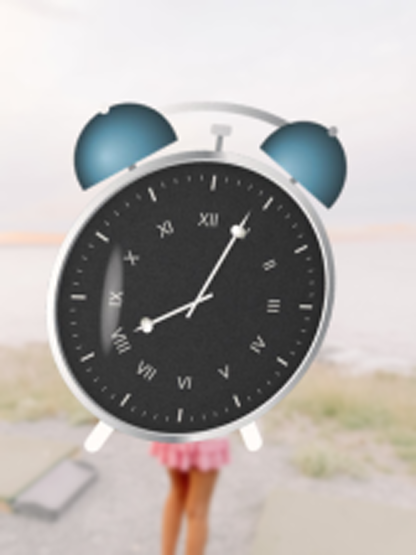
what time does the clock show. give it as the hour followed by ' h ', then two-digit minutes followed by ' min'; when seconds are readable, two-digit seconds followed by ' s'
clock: 8 h 04 min
